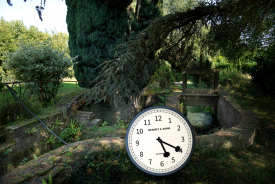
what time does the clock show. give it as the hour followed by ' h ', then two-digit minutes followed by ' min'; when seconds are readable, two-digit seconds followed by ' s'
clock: 5 h 20 min
